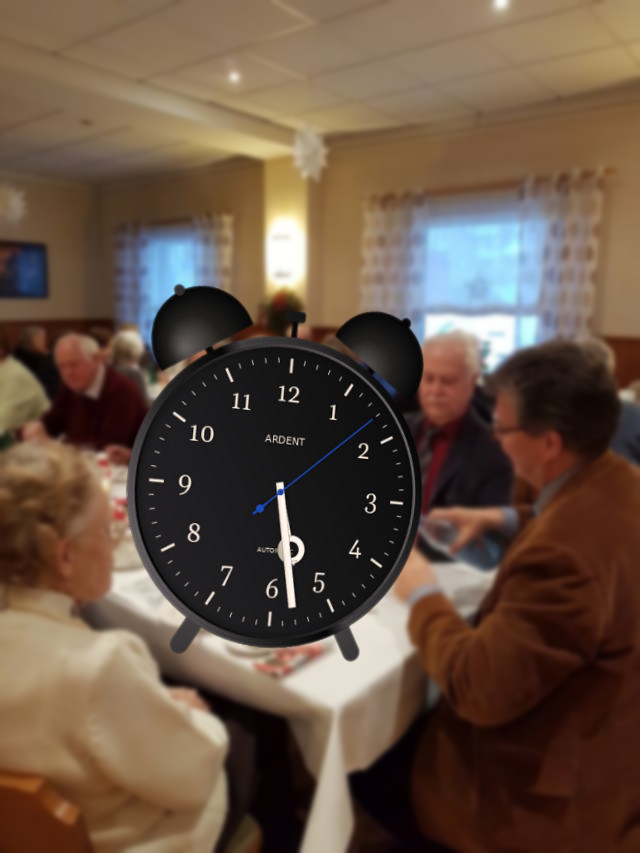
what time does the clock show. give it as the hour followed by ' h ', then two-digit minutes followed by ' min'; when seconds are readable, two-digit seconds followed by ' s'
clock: 5 h 28 min 08 s
